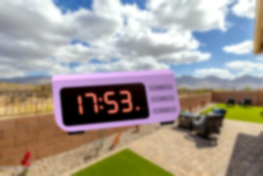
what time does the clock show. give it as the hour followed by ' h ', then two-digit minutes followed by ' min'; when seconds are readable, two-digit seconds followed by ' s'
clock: 17 h 53 min
